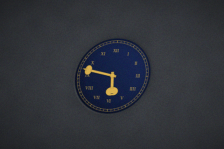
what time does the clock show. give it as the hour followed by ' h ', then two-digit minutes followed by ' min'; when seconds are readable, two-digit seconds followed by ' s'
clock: 5 h 47 min
